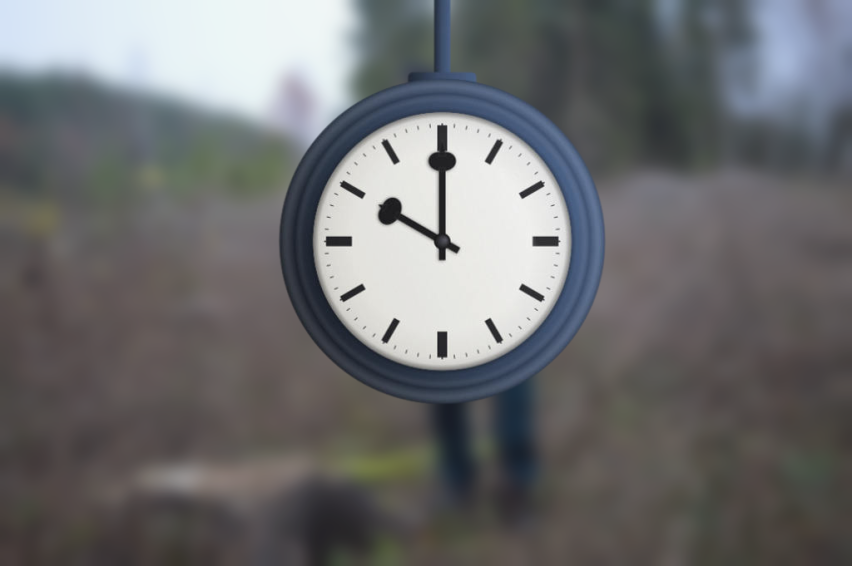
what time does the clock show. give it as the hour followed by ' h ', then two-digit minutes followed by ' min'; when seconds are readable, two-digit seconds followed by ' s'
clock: 10 h 00 min
